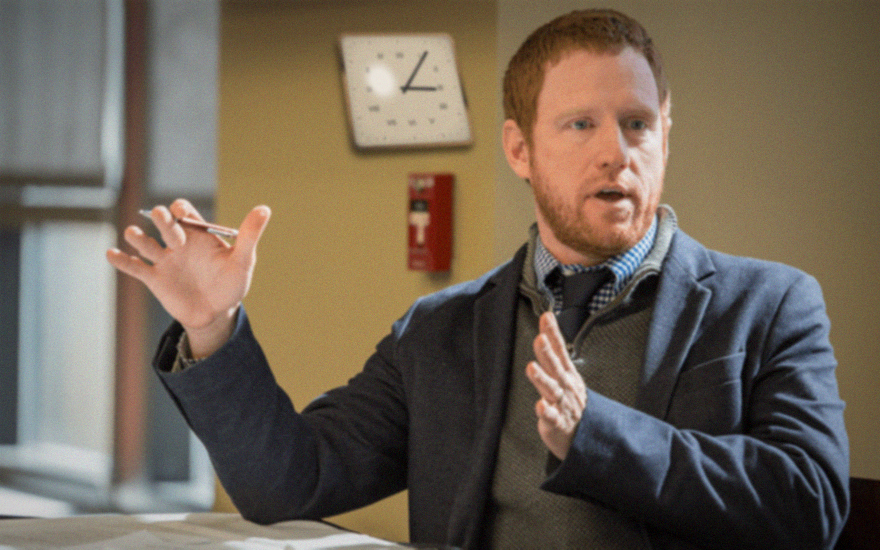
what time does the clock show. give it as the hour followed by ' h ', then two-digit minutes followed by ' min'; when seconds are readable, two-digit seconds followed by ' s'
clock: 3 h 06 min
